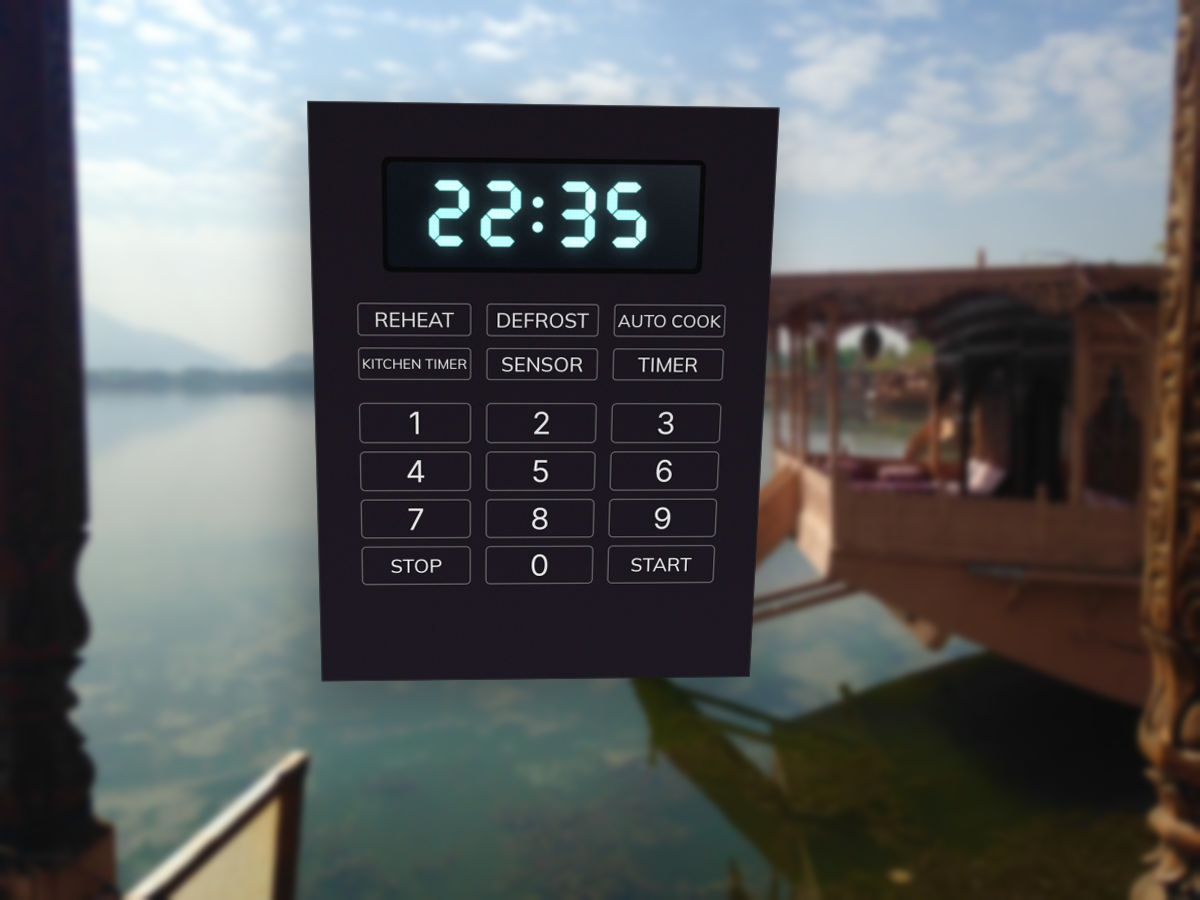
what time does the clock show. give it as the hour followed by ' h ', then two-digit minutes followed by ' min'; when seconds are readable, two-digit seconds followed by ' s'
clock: 22 h 35 min
